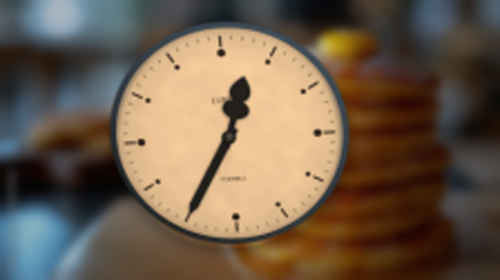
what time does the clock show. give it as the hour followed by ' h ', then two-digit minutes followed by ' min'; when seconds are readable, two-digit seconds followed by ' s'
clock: 12 h 35 min
